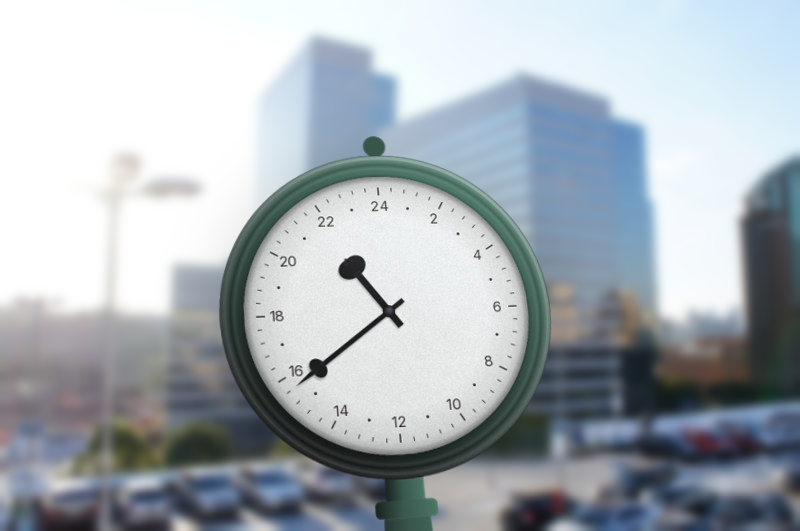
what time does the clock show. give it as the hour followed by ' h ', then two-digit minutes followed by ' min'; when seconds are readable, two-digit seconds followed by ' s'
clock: 21 h 39 min
